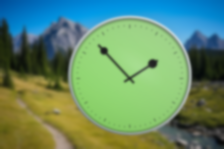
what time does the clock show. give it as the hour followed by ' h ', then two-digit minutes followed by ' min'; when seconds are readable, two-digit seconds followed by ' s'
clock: 1 h 53 min
